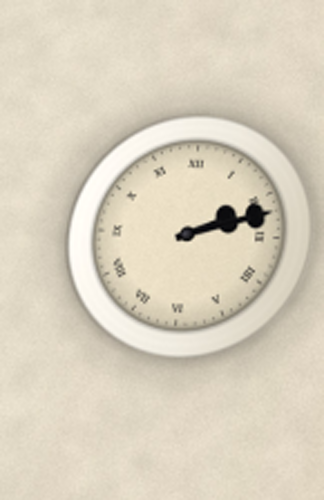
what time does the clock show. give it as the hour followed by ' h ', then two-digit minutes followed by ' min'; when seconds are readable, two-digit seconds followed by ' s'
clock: 2 h 12 min
